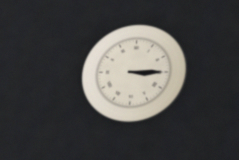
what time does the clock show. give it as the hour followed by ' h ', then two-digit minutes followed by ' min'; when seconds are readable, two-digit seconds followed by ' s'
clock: 3 h 15 min
